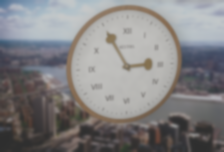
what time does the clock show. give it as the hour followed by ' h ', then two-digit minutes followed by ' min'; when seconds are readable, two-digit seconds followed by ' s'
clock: 2 h 55 min
